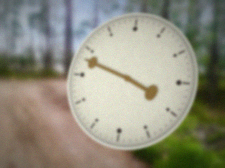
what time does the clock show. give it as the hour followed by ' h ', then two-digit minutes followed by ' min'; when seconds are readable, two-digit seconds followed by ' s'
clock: 3 h 48 min
